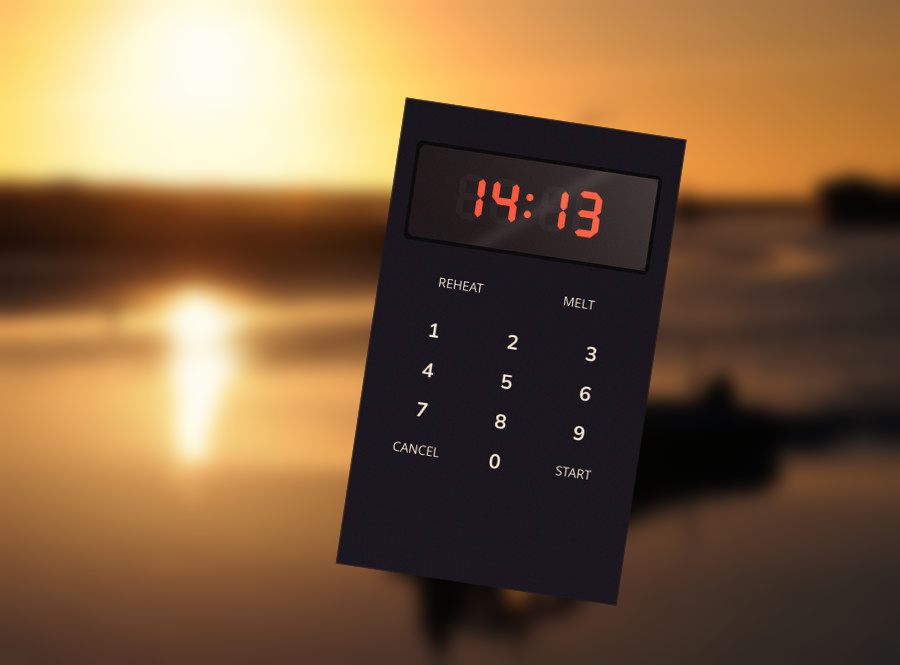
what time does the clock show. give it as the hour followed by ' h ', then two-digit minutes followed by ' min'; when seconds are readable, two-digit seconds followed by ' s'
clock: 14 h 13 min
